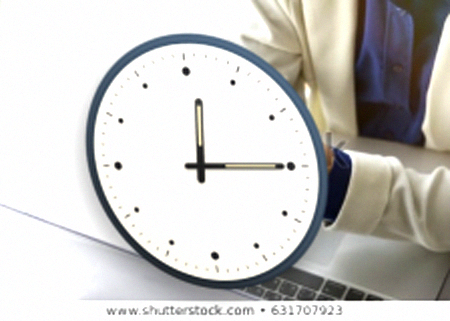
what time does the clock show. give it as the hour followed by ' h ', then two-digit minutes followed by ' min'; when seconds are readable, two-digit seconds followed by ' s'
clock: 12 h 15 min
